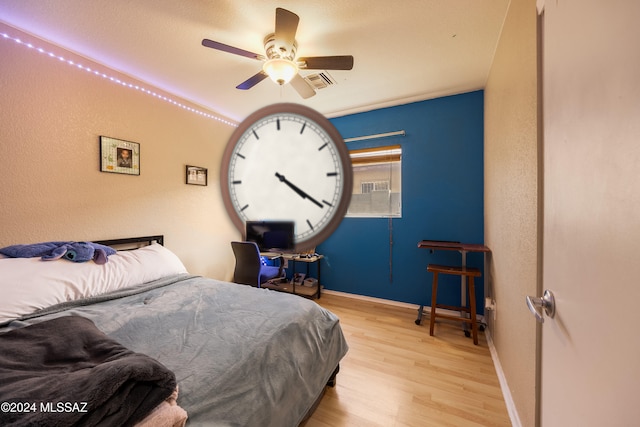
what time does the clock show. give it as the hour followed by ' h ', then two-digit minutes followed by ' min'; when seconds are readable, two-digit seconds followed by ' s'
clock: 4 h 21 min
